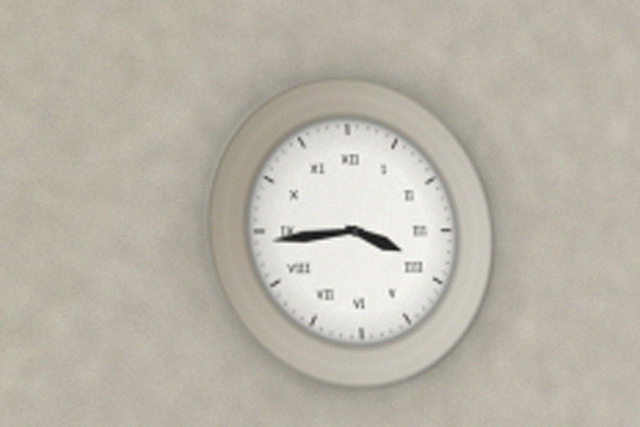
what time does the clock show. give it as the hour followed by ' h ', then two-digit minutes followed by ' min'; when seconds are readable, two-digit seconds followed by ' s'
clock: 3 h 44 min
